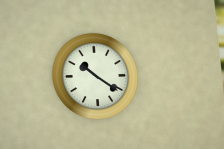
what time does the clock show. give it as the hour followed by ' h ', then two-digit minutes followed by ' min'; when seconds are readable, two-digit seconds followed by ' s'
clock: 10 h 21 min
